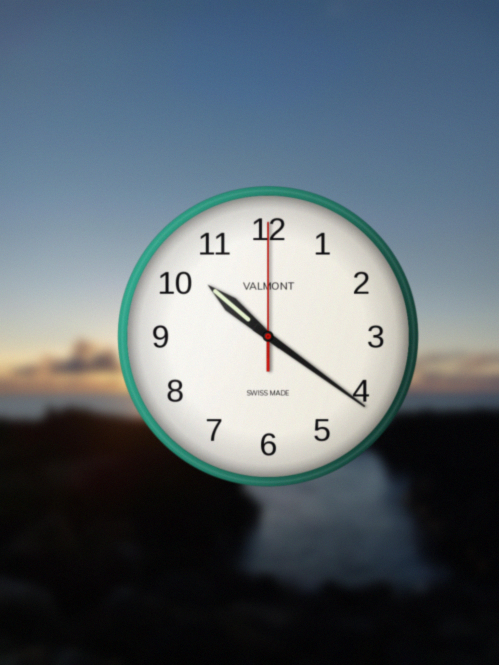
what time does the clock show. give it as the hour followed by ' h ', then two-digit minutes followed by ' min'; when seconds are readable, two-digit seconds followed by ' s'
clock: 10 h 21 min 00 s
